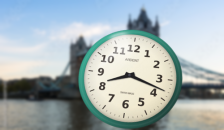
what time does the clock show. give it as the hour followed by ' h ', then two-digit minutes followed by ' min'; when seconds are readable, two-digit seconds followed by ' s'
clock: 8 h 18 min
